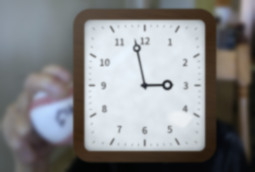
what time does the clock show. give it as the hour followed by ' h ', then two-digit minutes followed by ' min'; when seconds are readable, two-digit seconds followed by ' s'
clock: 2 h 58 min
